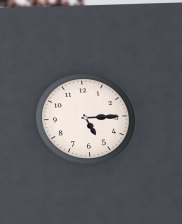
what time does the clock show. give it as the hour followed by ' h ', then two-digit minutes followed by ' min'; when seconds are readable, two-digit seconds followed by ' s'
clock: 5 h 15 min
